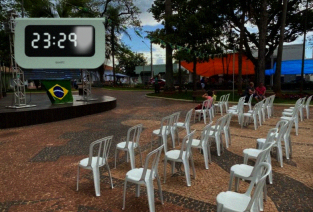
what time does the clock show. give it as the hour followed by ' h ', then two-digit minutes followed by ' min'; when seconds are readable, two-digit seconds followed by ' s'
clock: 23 h 29 min
